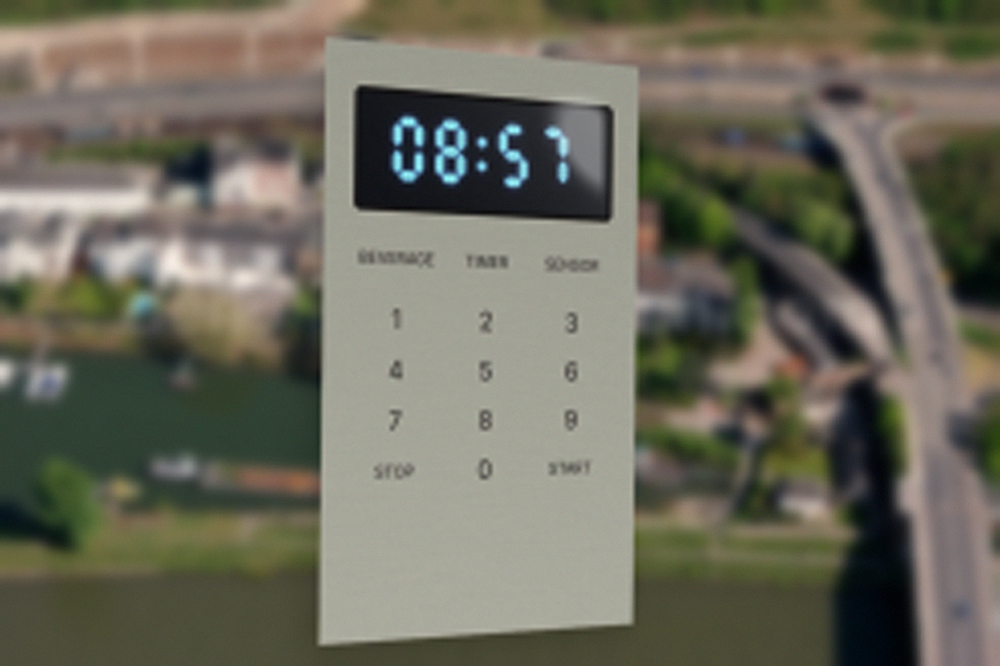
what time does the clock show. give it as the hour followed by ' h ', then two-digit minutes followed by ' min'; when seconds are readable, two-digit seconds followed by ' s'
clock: 8 h 57 min
